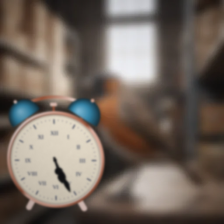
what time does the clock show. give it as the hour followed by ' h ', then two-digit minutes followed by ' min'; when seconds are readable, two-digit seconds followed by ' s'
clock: 5 h 26 min
